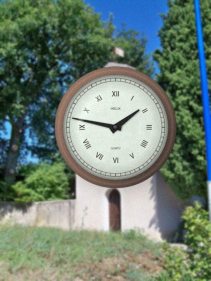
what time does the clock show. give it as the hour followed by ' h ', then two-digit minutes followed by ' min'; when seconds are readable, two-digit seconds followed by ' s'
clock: 1 h 47 min
